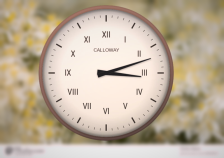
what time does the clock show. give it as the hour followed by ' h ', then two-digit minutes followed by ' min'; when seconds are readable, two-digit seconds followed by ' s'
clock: 3 h 12 min
